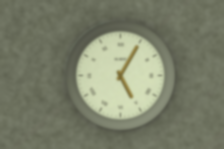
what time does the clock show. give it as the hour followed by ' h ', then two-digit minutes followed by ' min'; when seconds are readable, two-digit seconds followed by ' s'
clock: 5 h 05 min
